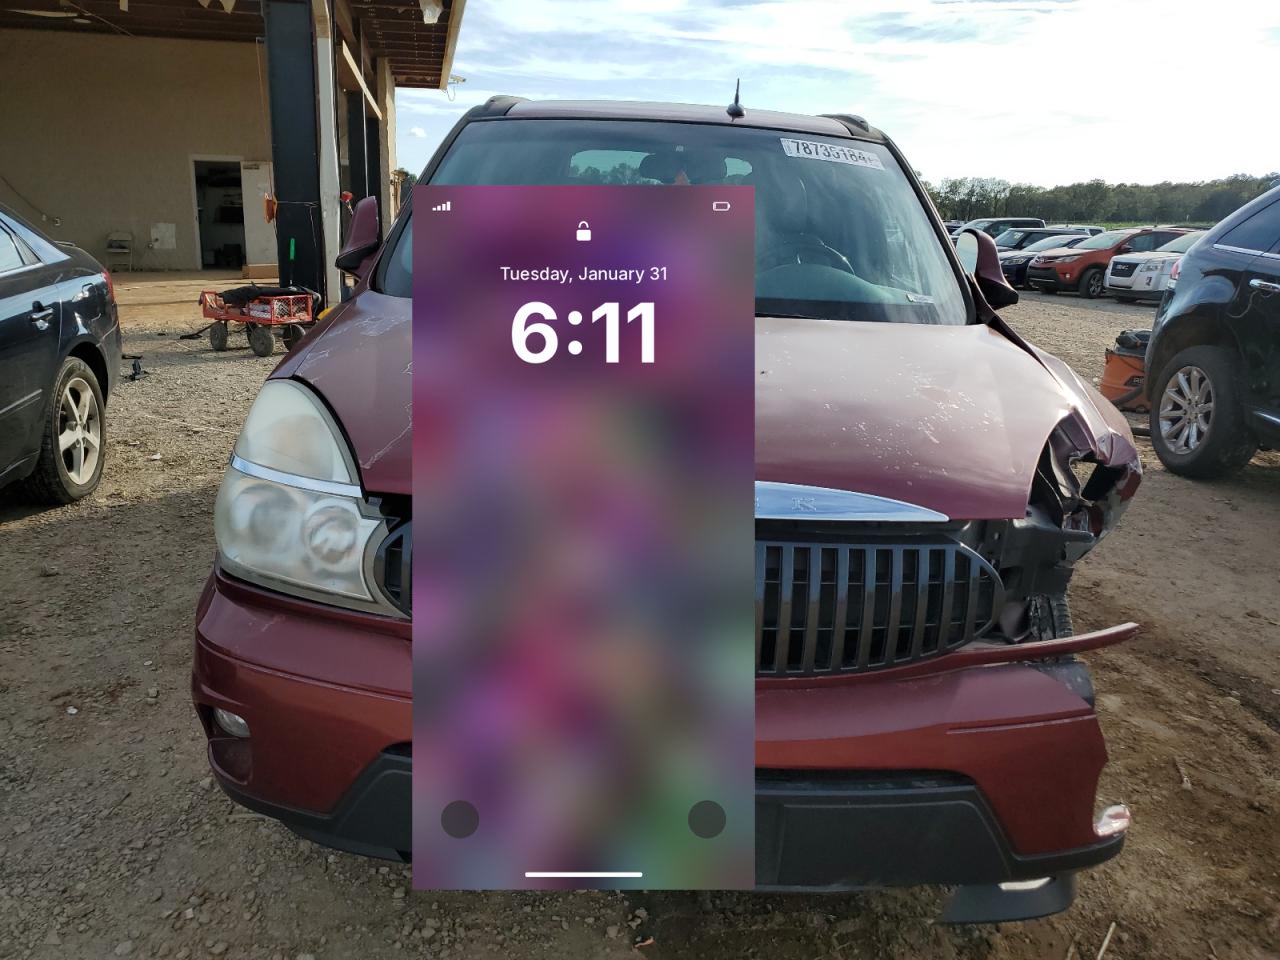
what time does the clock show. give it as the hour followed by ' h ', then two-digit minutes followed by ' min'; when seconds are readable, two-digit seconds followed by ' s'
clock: 6 h 11 min
